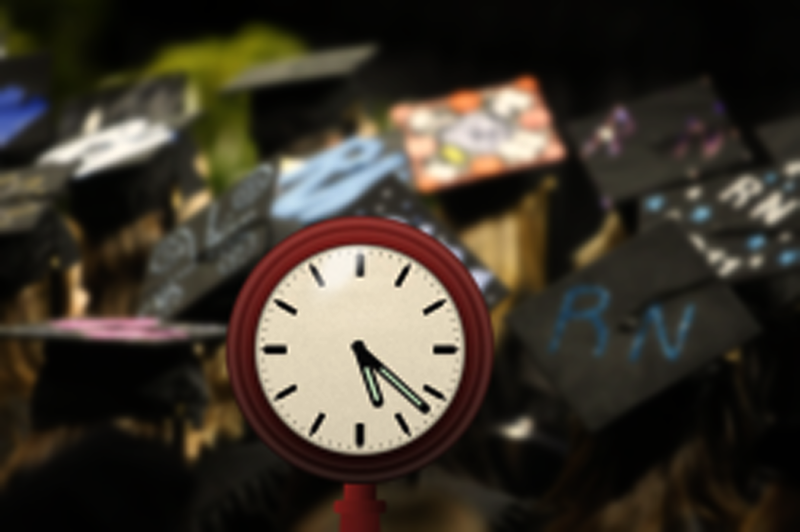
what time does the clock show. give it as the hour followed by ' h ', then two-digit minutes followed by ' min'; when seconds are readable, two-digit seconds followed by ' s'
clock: 5 h 22 min
